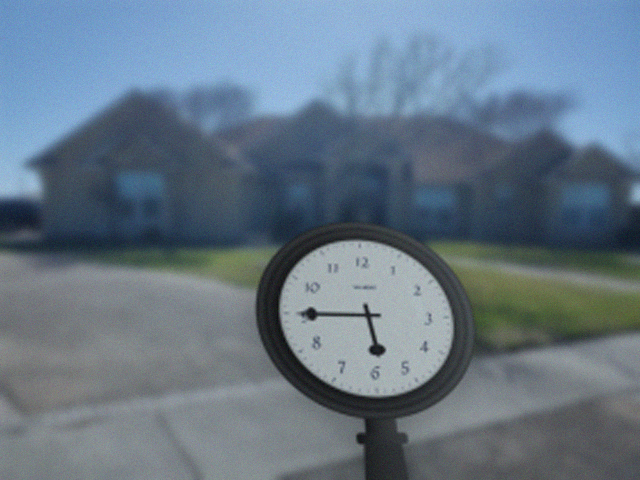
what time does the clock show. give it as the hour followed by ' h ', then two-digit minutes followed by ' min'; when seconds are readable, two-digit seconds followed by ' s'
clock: 5 h 45 min
